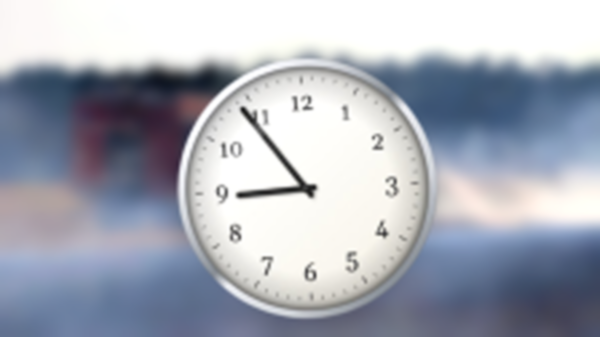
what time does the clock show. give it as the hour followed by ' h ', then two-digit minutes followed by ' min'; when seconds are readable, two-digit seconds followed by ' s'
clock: 8 h 54 min
